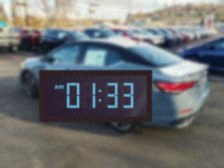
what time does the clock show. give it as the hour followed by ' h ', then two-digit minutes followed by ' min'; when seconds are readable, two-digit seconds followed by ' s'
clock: 1 h 33 min
